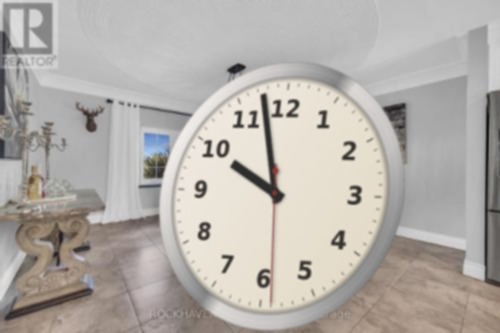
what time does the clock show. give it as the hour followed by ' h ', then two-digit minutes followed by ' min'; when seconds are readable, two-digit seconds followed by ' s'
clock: 9 h 57 min 29 s
